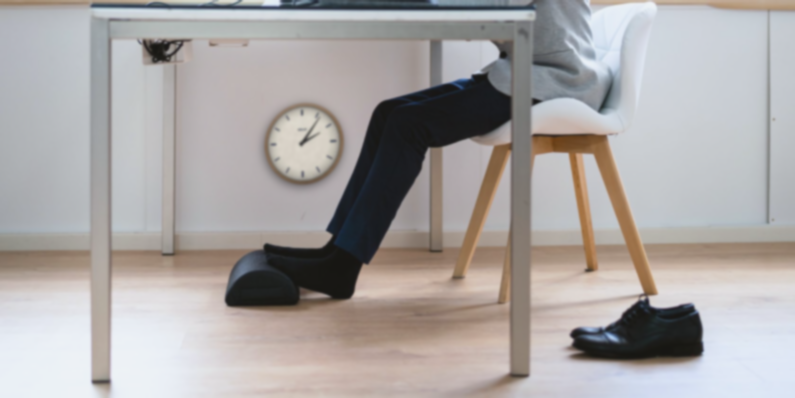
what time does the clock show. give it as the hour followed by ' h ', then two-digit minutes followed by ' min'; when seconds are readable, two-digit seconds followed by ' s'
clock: 2 h 06 min
